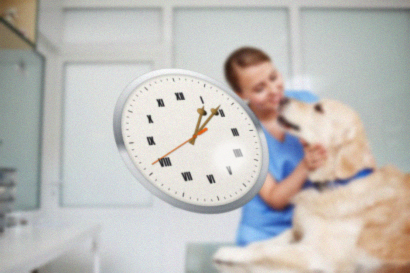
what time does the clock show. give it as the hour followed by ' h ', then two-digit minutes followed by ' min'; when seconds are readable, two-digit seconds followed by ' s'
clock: 1 h 08 min 41 s
